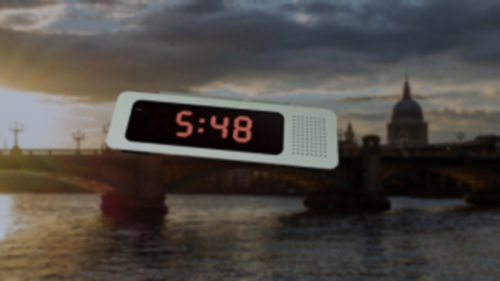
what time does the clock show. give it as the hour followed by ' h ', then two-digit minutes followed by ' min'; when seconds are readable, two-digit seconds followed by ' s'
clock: 5 h 48 min
